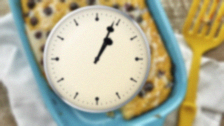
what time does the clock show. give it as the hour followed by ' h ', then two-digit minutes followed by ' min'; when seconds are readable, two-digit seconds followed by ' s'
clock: 1 h 04 min
